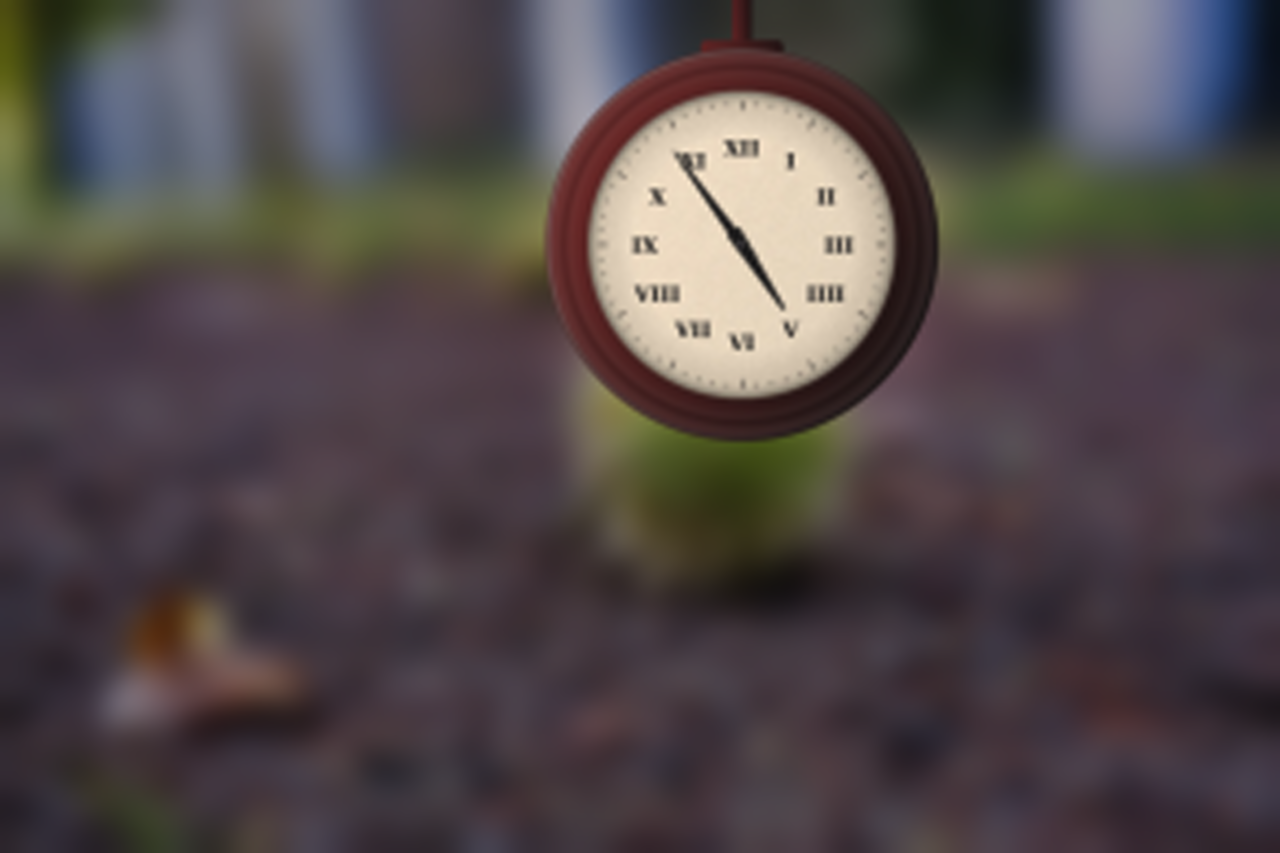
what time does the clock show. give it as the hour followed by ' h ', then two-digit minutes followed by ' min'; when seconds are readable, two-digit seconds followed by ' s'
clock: 4 h 54 min
